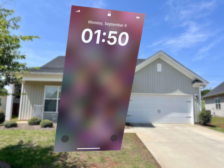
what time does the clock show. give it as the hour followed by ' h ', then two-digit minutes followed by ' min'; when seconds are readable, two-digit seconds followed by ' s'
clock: 1 h 50 min
